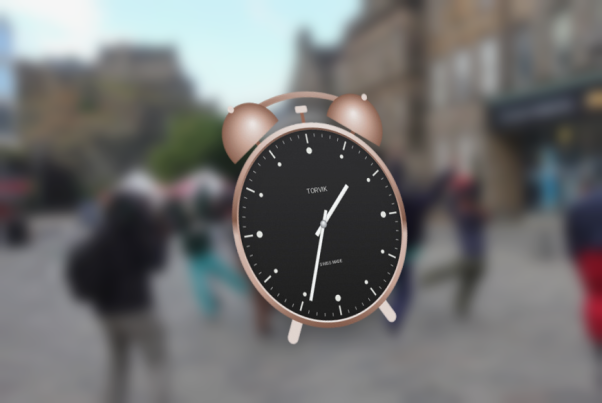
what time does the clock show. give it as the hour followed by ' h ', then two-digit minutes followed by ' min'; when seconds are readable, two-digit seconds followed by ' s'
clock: 1 h 34 min
